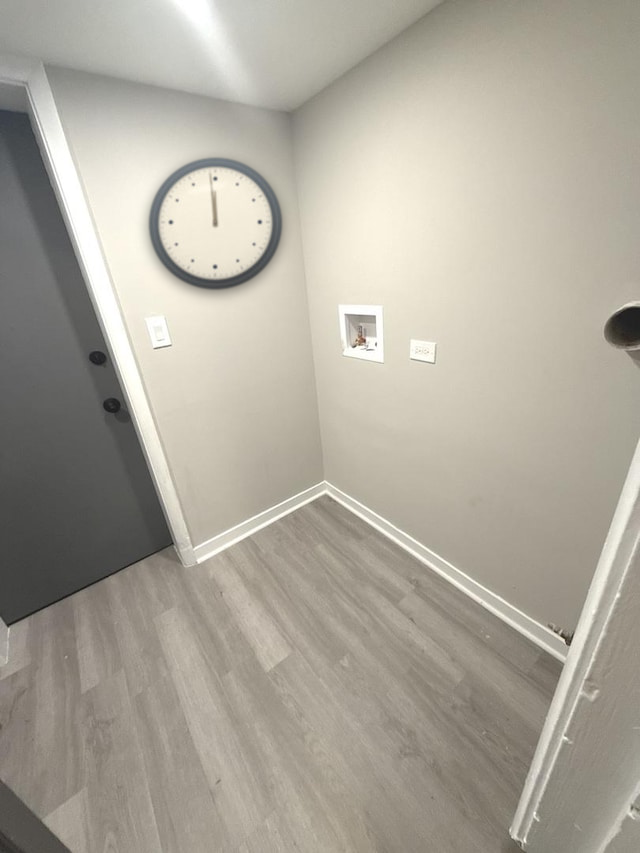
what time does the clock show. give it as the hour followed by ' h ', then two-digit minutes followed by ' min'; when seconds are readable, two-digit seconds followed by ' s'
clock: 11 h 59 min
